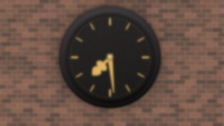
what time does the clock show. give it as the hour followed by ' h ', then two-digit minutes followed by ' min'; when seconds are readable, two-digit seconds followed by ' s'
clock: 7 h 29 min
